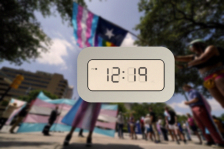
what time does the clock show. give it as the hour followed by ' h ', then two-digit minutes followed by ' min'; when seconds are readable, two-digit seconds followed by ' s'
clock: 12 h 19 min
